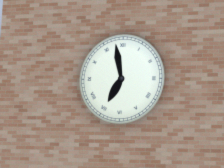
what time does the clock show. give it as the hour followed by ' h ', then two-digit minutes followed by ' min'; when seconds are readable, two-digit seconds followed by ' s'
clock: 6 h 58 min
